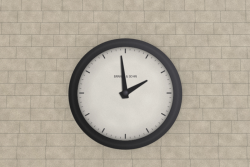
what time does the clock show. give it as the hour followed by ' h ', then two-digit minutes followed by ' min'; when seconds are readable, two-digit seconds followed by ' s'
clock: 1 h 59 min
